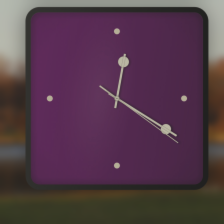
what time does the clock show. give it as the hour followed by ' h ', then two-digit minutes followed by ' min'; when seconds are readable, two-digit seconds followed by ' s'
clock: 12 h 20 min 21 s
